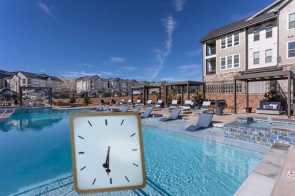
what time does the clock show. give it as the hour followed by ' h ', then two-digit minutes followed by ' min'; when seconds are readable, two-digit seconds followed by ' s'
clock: 6 h 31 min
